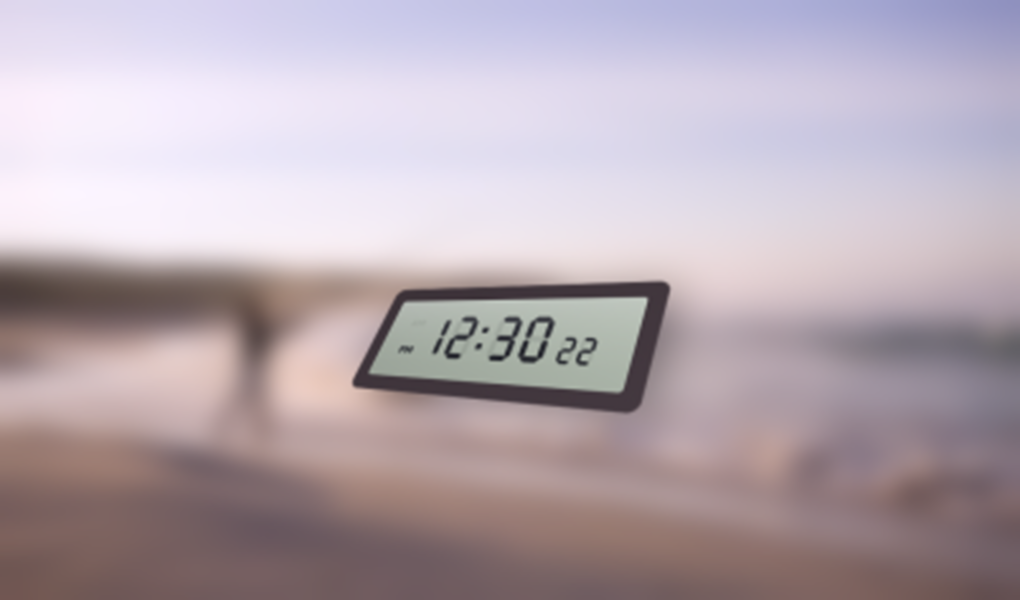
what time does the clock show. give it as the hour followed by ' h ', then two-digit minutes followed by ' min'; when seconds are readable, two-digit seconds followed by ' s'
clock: 12 h 30 min 22 s
